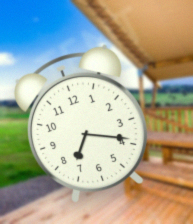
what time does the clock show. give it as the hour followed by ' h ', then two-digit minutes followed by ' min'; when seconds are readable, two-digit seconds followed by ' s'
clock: 7 h 19 min
